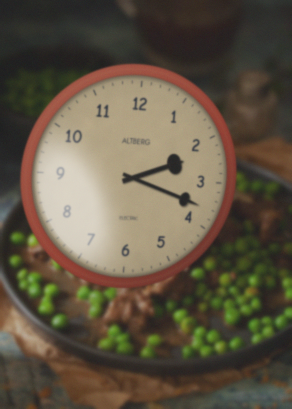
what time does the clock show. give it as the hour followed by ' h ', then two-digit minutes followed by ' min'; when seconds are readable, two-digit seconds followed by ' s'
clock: 2 h 18 min
